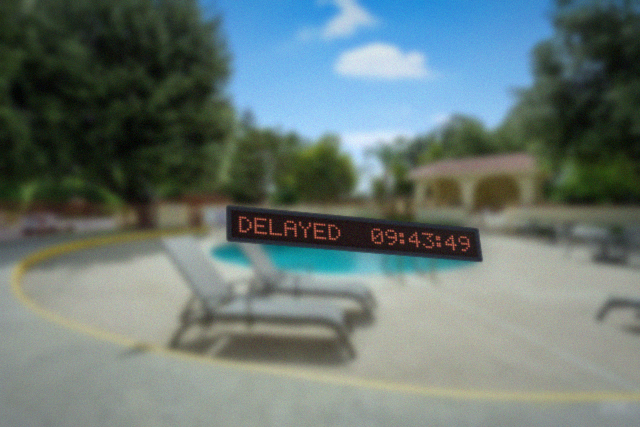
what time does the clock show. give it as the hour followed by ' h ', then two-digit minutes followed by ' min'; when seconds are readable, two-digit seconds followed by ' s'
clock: 9 h 43 min 49 s
